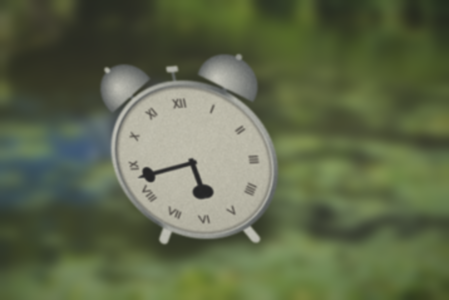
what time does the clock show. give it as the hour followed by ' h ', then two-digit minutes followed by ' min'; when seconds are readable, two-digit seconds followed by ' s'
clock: 5 h 43 min
